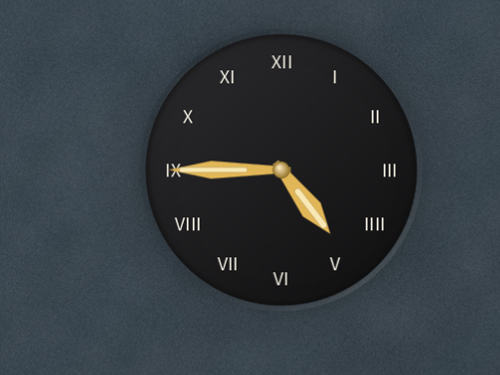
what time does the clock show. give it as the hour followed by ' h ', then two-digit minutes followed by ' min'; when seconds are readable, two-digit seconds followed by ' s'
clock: 4 h 45 min
